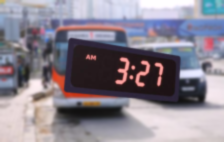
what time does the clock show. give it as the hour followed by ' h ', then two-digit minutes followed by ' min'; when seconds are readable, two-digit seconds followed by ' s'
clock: 3 h 27 min
